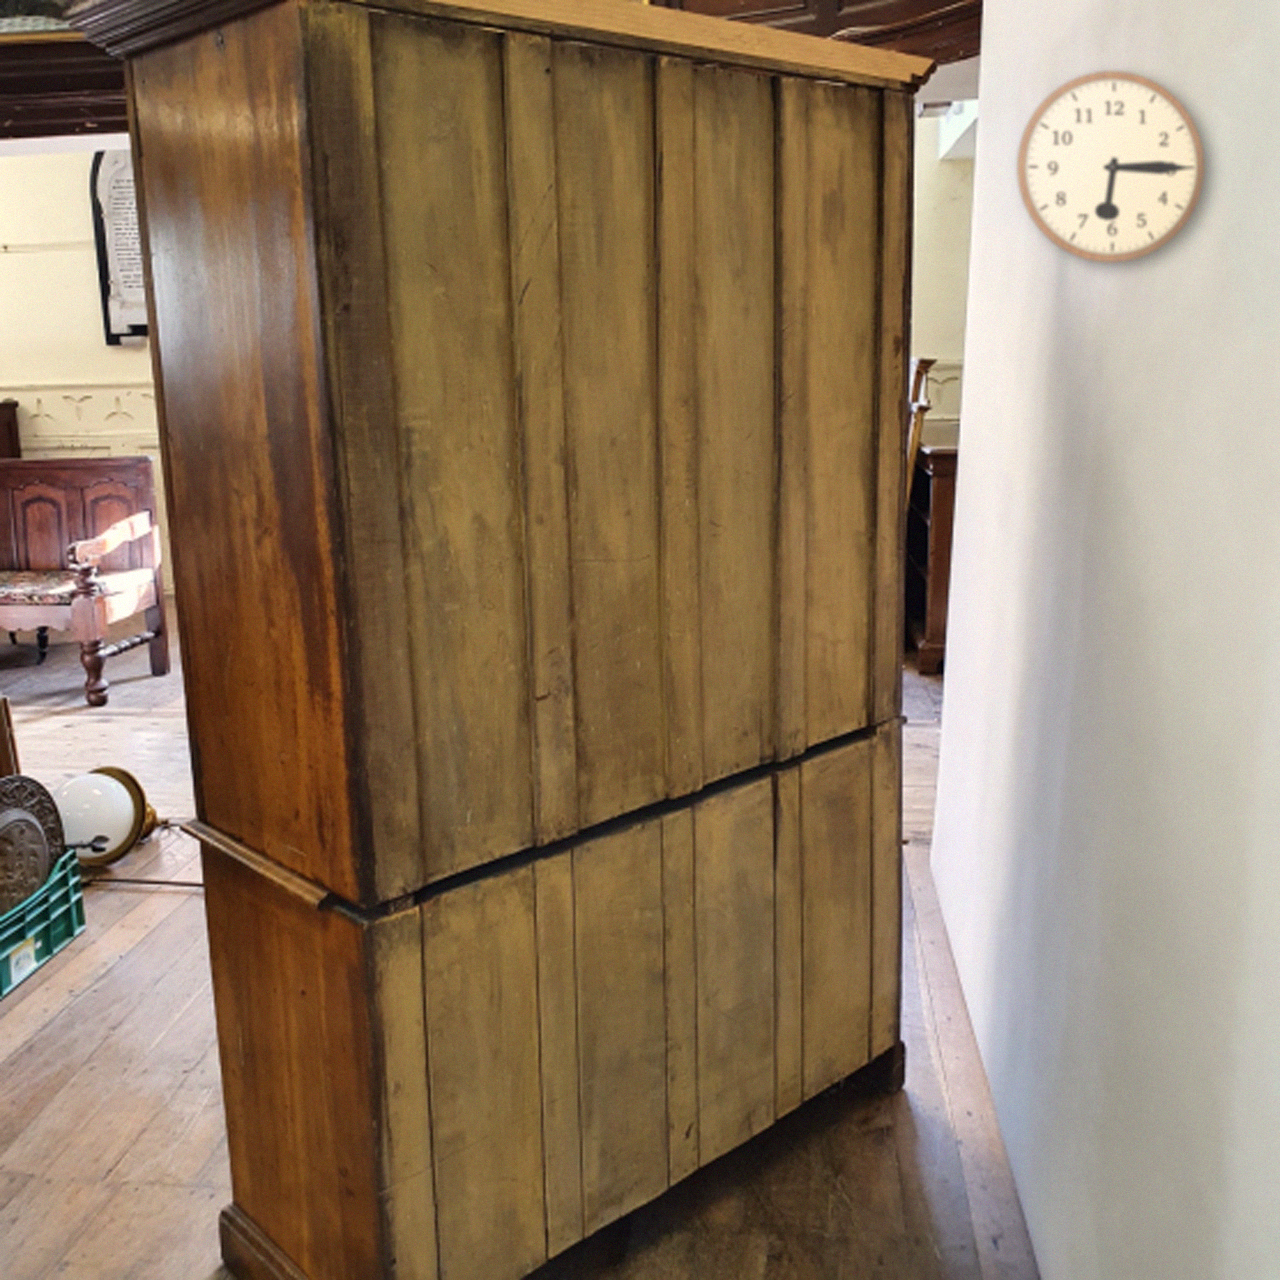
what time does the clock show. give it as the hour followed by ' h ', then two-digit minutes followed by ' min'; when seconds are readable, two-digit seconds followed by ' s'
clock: 6 h 15 min
